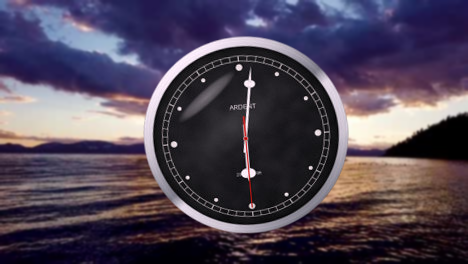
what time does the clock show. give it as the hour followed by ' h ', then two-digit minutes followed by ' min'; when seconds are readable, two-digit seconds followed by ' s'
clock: 6 h 01 min 30 s
